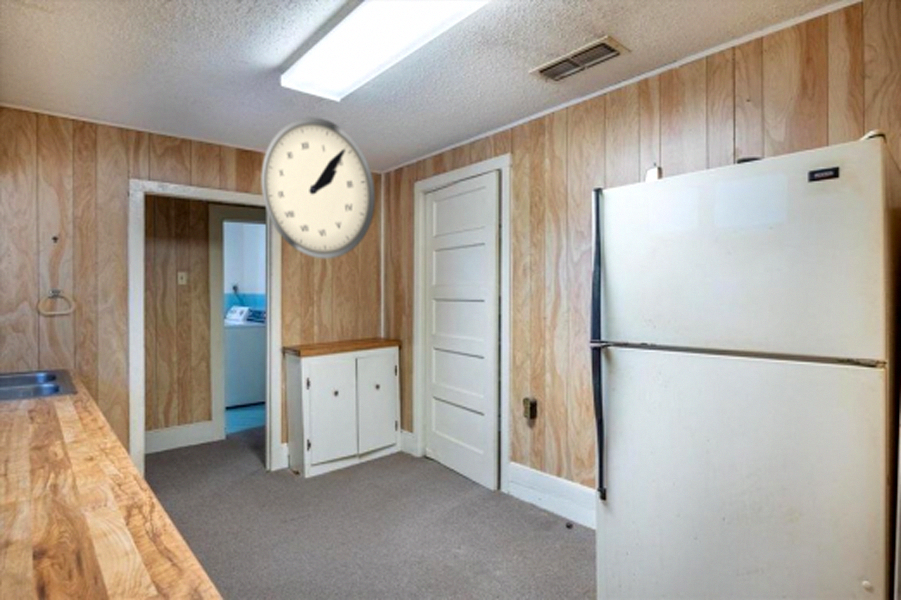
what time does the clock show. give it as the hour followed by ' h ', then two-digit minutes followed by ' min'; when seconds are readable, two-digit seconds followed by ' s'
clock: 2 h 09 min
